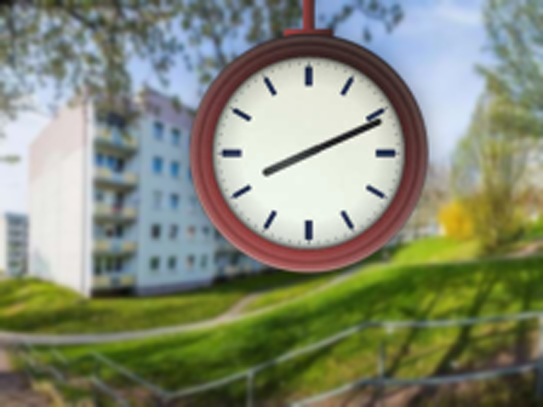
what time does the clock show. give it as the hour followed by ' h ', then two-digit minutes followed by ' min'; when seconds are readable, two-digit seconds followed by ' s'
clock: 8 h 11 min
